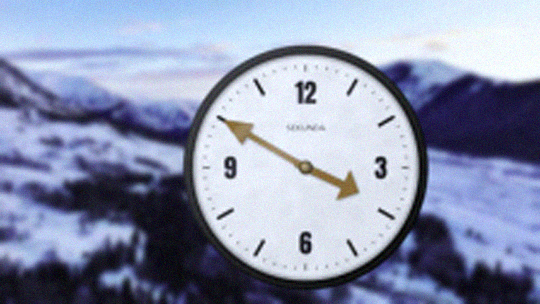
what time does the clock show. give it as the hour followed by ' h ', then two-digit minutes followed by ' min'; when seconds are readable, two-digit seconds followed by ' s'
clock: 3 h 50 min
